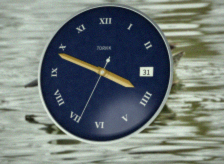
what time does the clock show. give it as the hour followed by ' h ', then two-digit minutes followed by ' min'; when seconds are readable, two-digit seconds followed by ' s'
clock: 3 h 48 min 34 s
